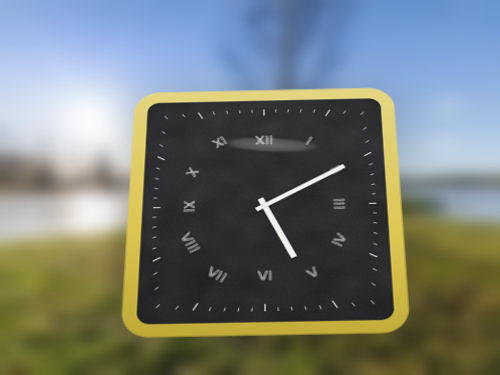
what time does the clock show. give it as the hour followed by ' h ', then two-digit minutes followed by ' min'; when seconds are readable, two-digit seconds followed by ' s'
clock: 5 h 10 min
